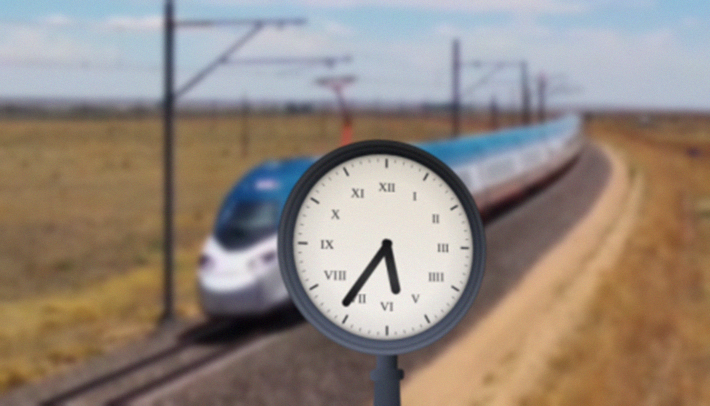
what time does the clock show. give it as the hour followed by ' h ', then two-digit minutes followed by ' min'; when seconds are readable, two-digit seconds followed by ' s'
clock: 5 h 36 min
